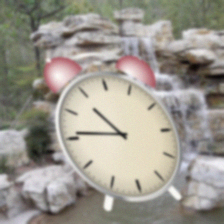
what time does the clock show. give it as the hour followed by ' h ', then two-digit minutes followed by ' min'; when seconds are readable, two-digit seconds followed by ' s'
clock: 10 h 46 min
